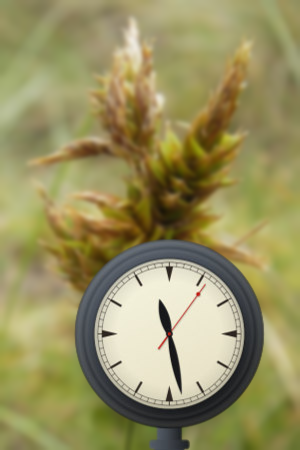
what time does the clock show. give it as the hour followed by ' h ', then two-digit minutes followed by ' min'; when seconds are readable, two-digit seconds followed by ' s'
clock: 11 h 28 min 06 s
